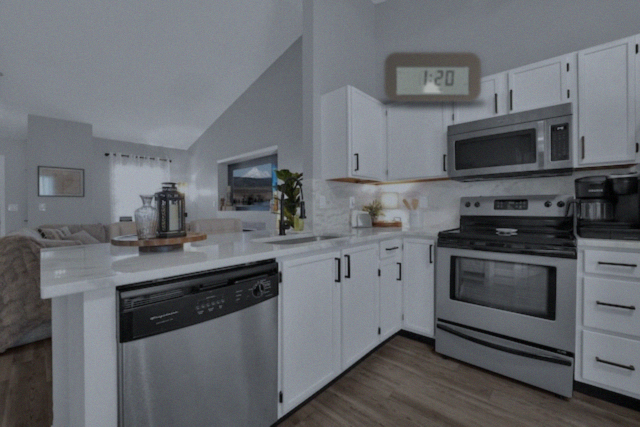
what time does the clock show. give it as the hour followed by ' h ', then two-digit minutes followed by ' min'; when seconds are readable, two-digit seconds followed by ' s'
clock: 1 h 20 min
